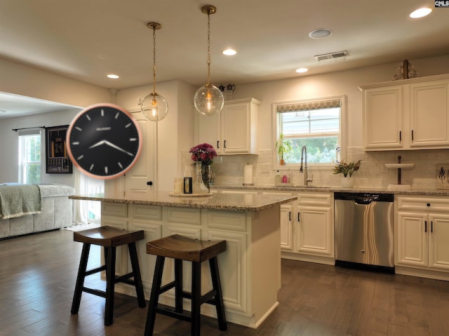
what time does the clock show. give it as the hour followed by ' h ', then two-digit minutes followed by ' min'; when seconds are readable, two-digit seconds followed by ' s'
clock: 8 h 20 min
